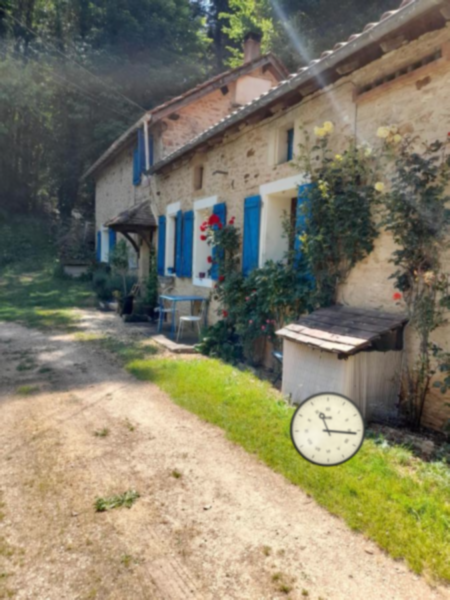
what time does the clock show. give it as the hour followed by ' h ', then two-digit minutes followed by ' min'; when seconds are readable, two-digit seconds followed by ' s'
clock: 11 h 16 min
